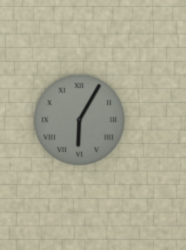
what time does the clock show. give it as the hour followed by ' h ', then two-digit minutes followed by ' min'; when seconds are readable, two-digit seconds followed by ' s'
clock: 6 h 05 min
